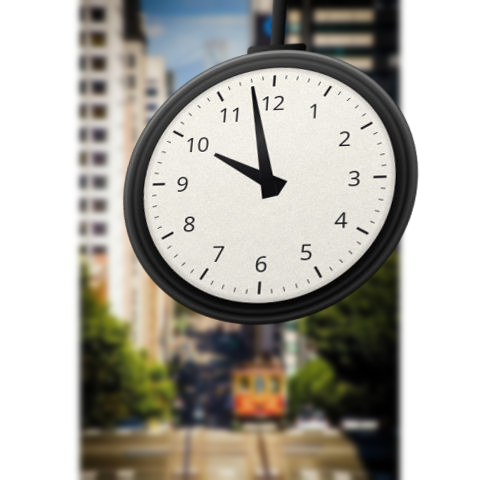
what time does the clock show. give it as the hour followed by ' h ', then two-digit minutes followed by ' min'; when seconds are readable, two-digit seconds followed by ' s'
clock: 9 h 58 min
